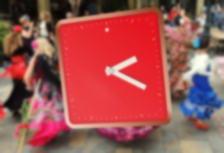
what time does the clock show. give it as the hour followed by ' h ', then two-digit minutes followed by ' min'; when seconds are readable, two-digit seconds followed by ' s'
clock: 2 h 20 min
